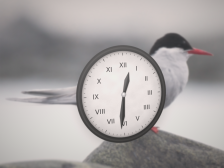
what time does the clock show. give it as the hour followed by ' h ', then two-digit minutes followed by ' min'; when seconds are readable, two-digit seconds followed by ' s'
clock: 12 h 31 min
